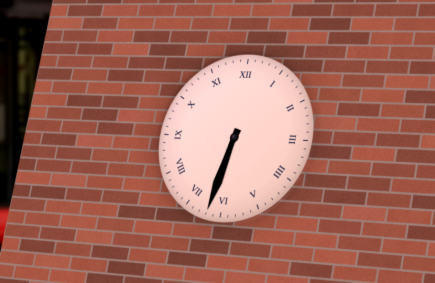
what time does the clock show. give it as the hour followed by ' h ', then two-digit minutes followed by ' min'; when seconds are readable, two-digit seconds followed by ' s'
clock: 6 h 32 min
